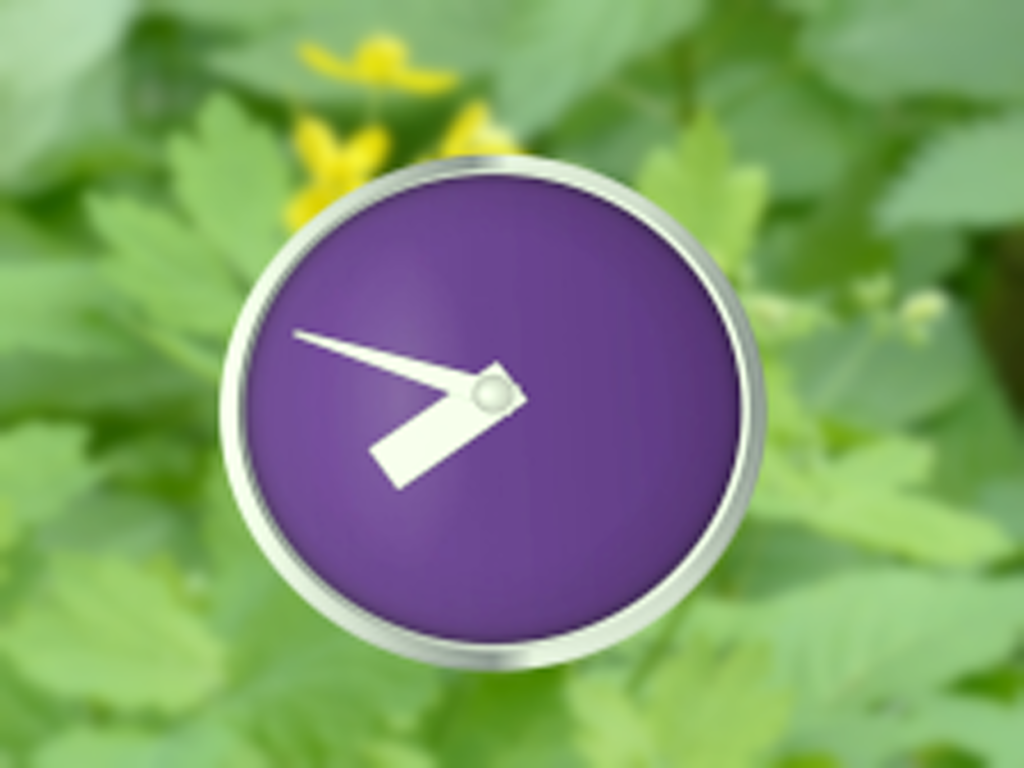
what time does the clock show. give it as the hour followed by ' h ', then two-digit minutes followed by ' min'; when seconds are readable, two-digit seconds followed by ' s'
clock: 7 h 48 min
